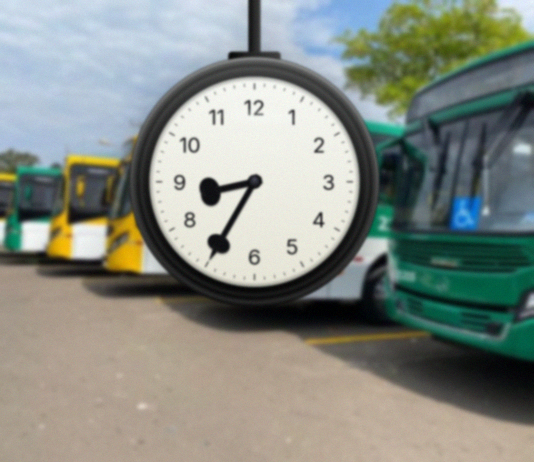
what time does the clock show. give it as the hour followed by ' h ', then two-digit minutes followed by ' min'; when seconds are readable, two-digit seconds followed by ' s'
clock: 8 h 35 min
